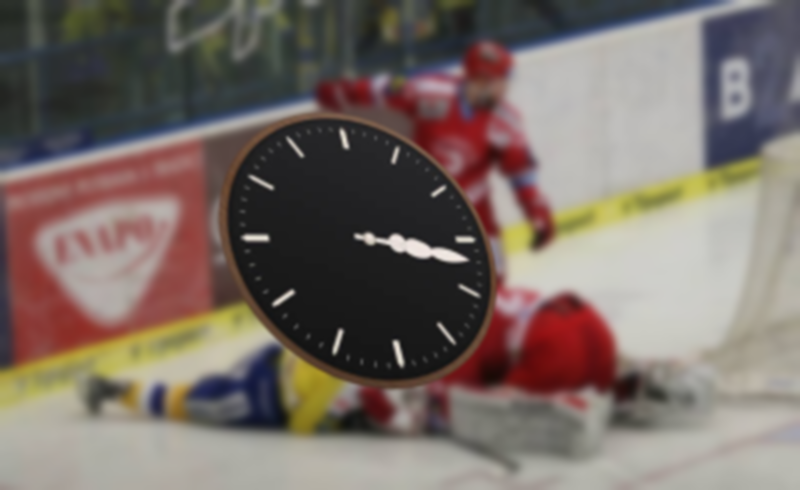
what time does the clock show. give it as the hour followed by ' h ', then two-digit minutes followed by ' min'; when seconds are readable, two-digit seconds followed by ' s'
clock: 3 h 17 min
